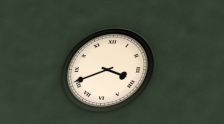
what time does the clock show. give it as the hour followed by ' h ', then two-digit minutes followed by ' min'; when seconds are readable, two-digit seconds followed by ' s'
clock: 3 h 41 min
